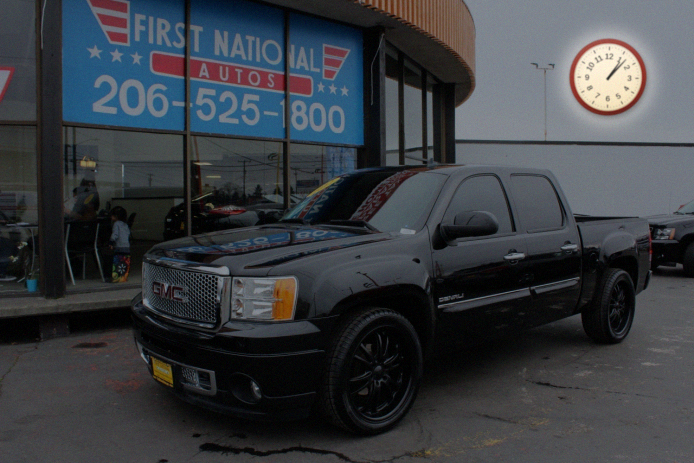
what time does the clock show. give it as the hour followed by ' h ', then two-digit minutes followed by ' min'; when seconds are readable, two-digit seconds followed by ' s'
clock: 1 h 07 min
